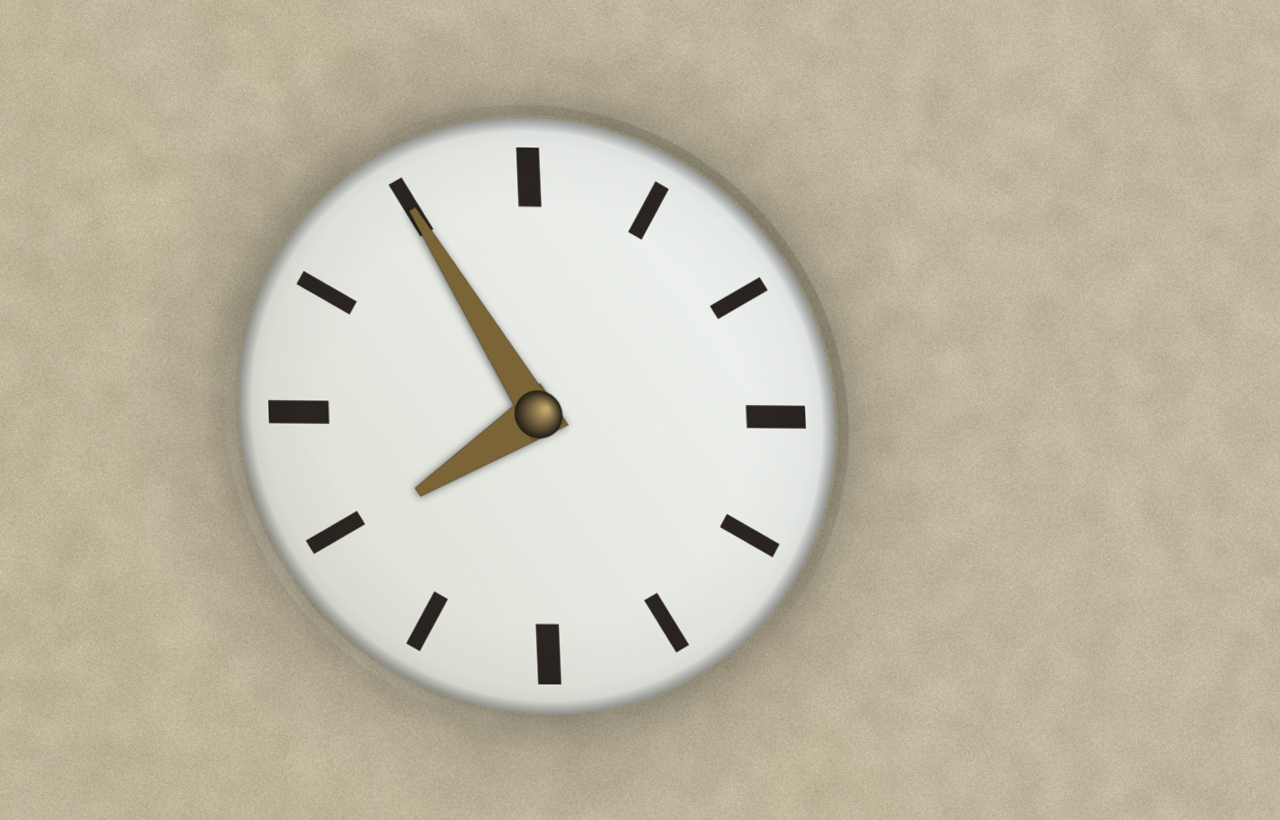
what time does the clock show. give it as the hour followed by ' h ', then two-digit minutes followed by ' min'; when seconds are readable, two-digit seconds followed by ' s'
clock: 7 h 55 min
